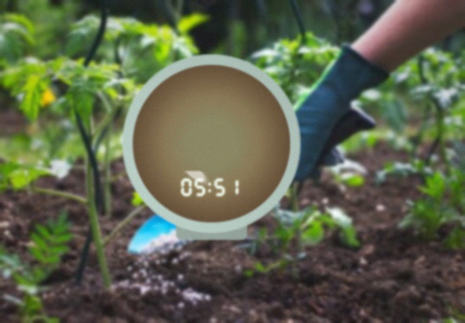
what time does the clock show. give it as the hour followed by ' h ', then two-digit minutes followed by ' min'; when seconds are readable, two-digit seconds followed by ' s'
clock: 5 h 51 min
